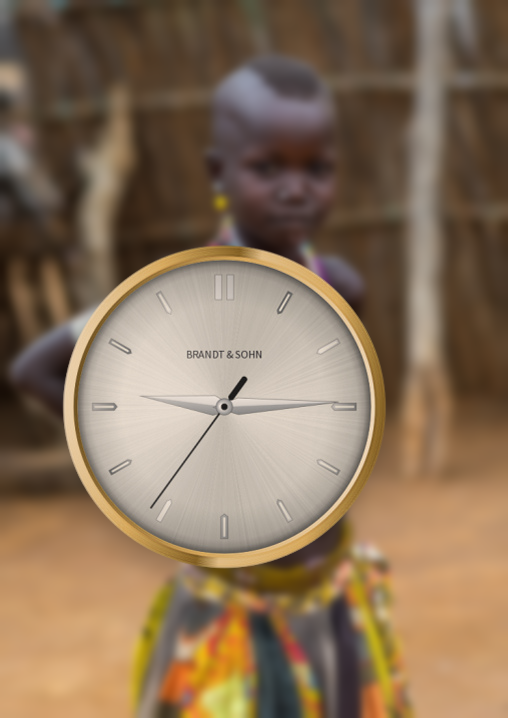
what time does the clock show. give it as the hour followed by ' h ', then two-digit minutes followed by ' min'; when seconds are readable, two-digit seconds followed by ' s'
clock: 9 h 14 min 36 s
